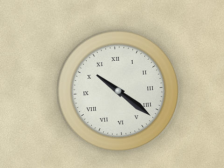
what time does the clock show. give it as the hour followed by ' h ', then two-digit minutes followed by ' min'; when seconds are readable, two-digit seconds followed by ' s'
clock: 10 h 22 min
